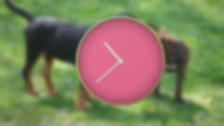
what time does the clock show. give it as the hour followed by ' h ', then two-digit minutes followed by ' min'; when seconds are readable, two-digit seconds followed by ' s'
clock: 10 h 38 min
